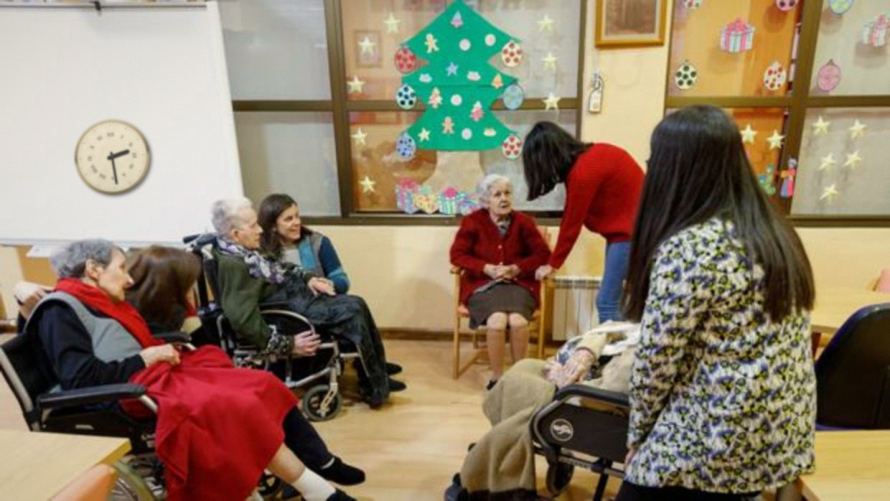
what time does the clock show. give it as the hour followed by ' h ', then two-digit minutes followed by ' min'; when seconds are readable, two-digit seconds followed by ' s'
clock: 2 h 29 min
